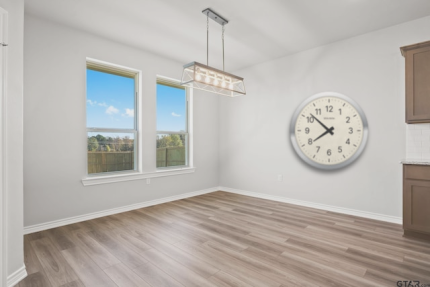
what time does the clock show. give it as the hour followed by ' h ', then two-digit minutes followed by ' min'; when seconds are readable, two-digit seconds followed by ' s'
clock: 7 h 52 min
